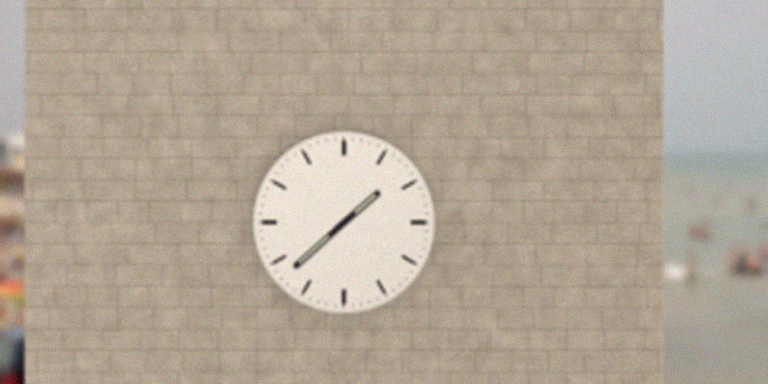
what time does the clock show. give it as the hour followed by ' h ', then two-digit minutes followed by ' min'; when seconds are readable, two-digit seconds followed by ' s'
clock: 1 h 38 min
